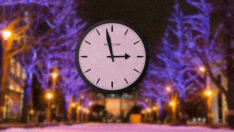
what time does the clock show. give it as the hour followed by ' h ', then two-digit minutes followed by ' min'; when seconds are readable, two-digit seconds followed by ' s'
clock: 2 h 58 min
